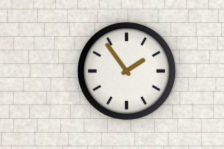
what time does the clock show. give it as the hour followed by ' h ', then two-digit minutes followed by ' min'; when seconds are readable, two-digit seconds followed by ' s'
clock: 1 h 54 min
